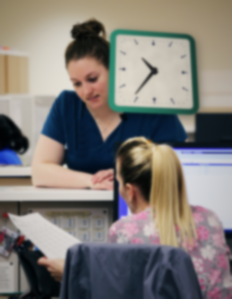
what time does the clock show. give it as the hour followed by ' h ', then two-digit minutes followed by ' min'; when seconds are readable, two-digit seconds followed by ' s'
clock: 10 h 36 min
